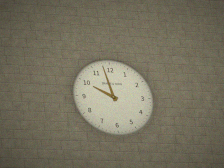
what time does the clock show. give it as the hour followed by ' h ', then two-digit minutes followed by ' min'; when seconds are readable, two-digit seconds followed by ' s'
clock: 9 h 58 min
